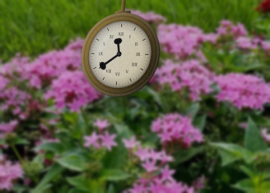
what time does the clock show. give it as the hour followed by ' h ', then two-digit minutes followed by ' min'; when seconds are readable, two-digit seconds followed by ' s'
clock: 11 h 39 min
